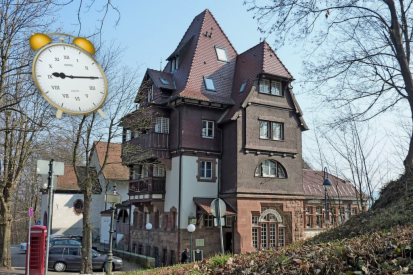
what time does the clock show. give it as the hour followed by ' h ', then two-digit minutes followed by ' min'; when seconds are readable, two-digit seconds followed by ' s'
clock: 9 h 15 min
